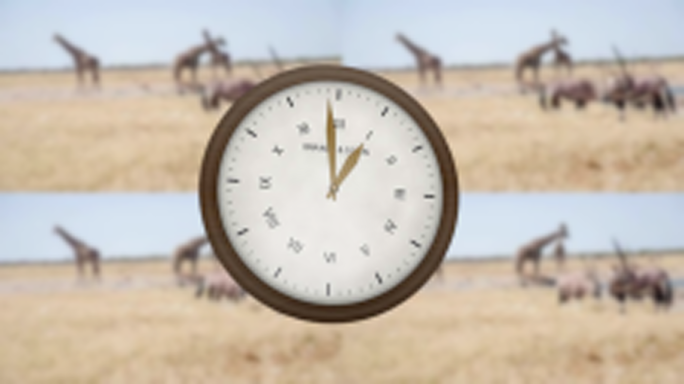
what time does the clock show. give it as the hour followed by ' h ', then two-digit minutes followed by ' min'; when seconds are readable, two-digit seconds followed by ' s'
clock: 12 h 59 min
